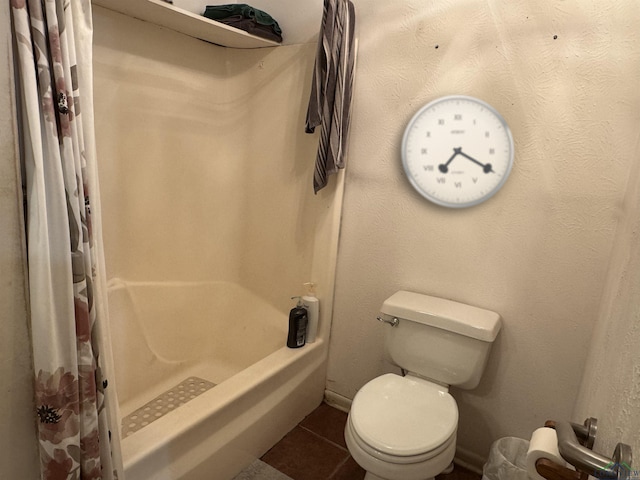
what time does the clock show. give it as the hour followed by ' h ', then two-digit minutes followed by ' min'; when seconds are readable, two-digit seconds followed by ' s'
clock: 7 h 20 min
